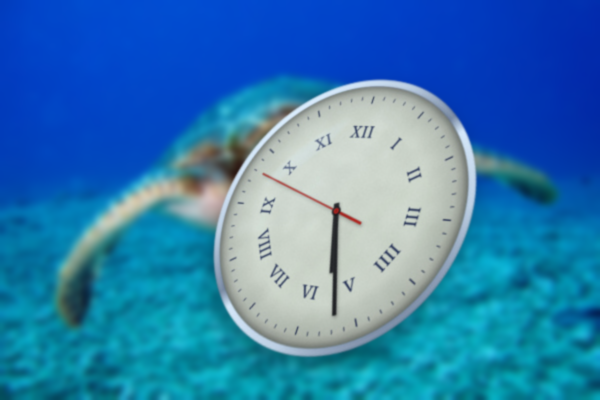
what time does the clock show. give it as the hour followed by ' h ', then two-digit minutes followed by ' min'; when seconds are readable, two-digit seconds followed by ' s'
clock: 5 h 26 min 48 s
